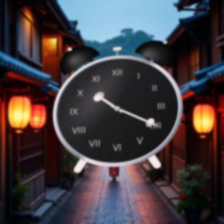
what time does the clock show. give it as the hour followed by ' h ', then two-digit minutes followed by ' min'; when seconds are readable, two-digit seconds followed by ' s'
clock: 10 h 20 min
